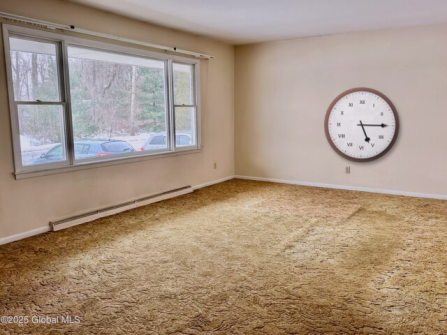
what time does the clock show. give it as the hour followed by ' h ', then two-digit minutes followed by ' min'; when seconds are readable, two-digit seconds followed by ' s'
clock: 5 h 15 min
